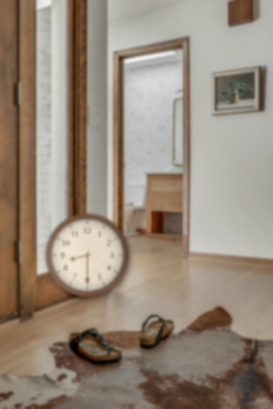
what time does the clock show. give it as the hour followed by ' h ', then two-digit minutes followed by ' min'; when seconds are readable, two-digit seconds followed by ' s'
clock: 8 h 30 min
